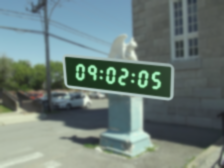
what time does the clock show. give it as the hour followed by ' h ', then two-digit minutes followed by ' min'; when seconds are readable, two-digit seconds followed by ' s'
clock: 9 h 02 min 05 s
